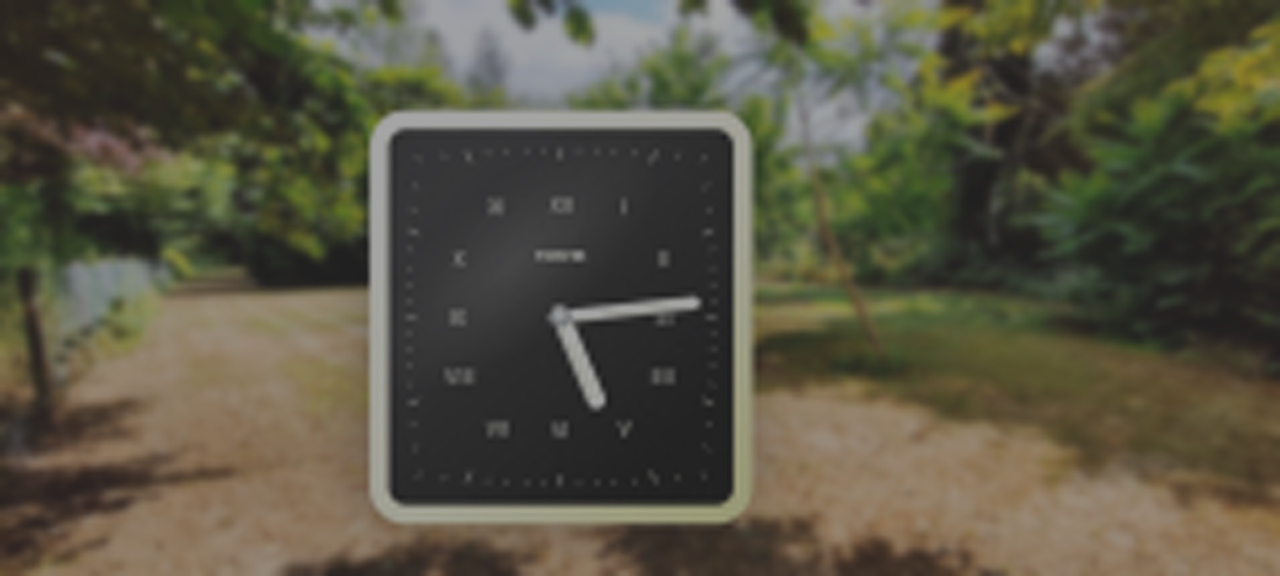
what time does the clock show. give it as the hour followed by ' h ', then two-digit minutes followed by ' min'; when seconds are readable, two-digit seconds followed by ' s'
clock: 5 h 14 min
